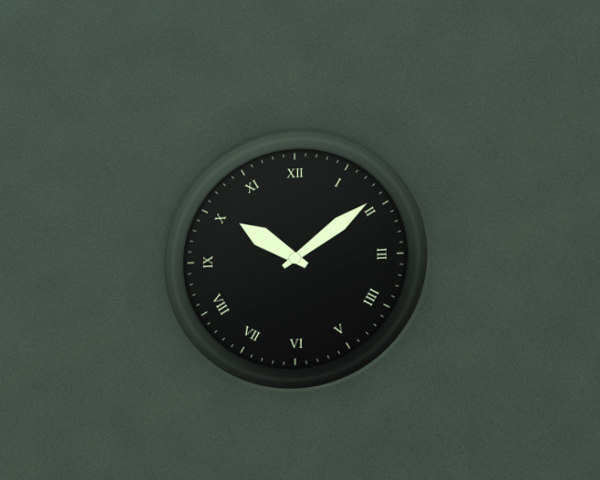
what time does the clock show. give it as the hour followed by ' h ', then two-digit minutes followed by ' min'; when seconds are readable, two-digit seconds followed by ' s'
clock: 10 h 09 min
